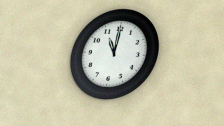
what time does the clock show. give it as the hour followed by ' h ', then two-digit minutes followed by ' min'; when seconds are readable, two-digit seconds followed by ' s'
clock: 11 h 00 min
